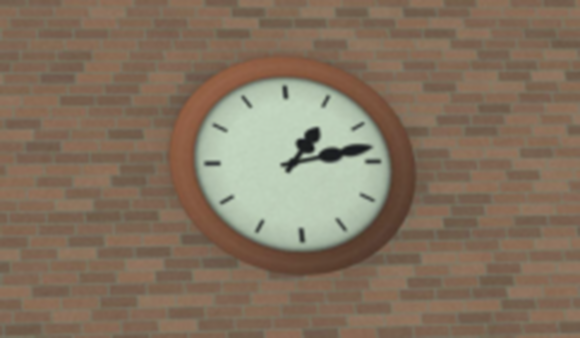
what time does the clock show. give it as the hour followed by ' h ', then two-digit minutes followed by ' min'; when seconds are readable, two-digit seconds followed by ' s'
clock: 1 h 13 min
